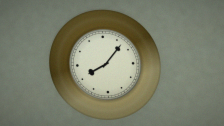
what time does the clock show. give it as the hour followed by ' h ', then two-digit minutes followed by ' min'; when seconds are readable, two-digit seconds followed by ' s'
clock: 8 h 07 min
